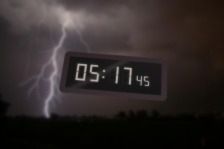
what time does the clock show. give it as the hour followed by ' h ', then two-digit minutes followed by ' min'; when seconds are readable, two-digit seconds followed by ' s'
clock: 5 h 17 min 45 s
